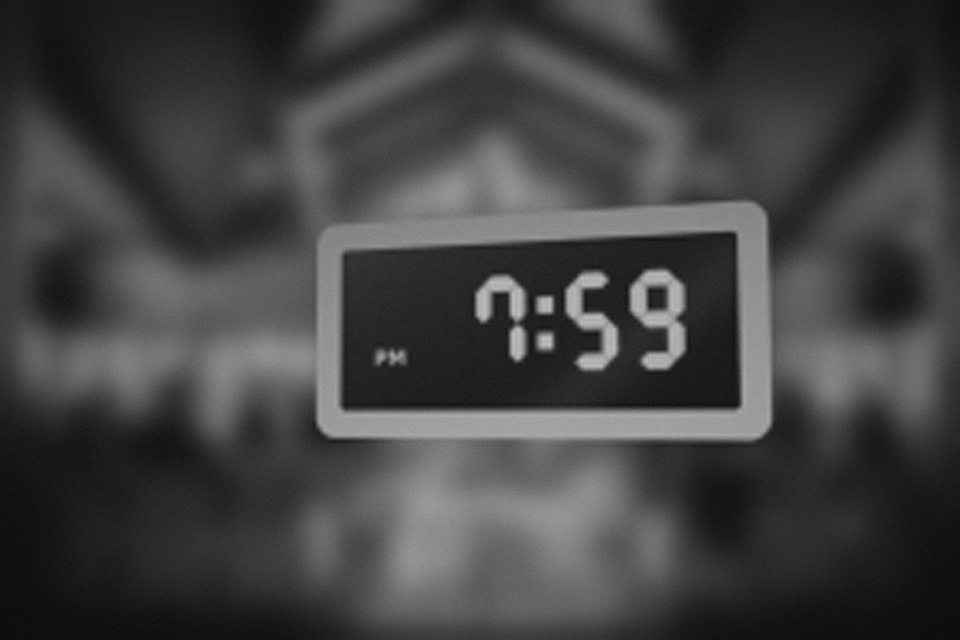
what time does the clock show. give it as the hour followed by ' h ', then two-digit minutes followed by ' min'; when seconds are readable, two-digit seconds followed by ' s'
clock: 7 h 59 min
